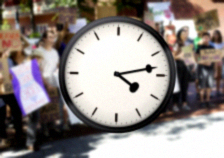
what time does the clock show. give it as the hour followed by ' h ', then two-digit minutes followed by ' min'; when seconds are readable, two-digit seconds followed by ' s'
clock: 4 h 13 min
